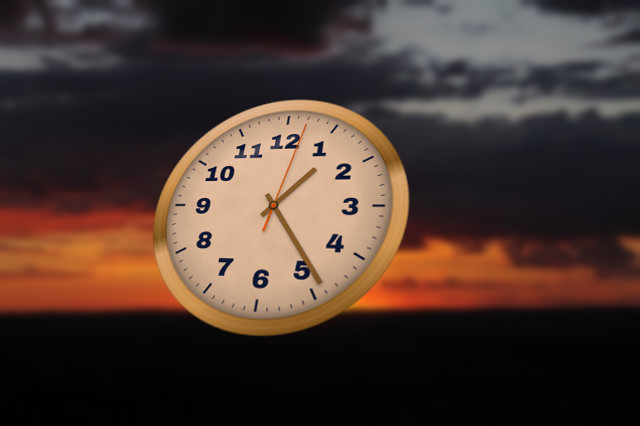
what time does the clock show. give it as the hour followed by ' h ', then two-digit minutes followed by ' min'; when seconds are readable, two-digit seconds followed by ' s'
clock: 1 h 24 min 02 s
